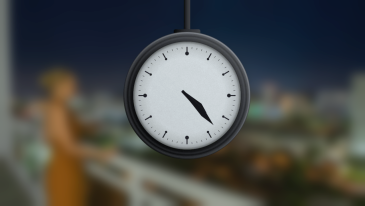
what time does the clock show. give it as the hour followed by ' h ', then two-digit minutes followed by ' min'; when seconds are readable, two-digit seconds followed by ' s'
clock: 4 h 23 min
